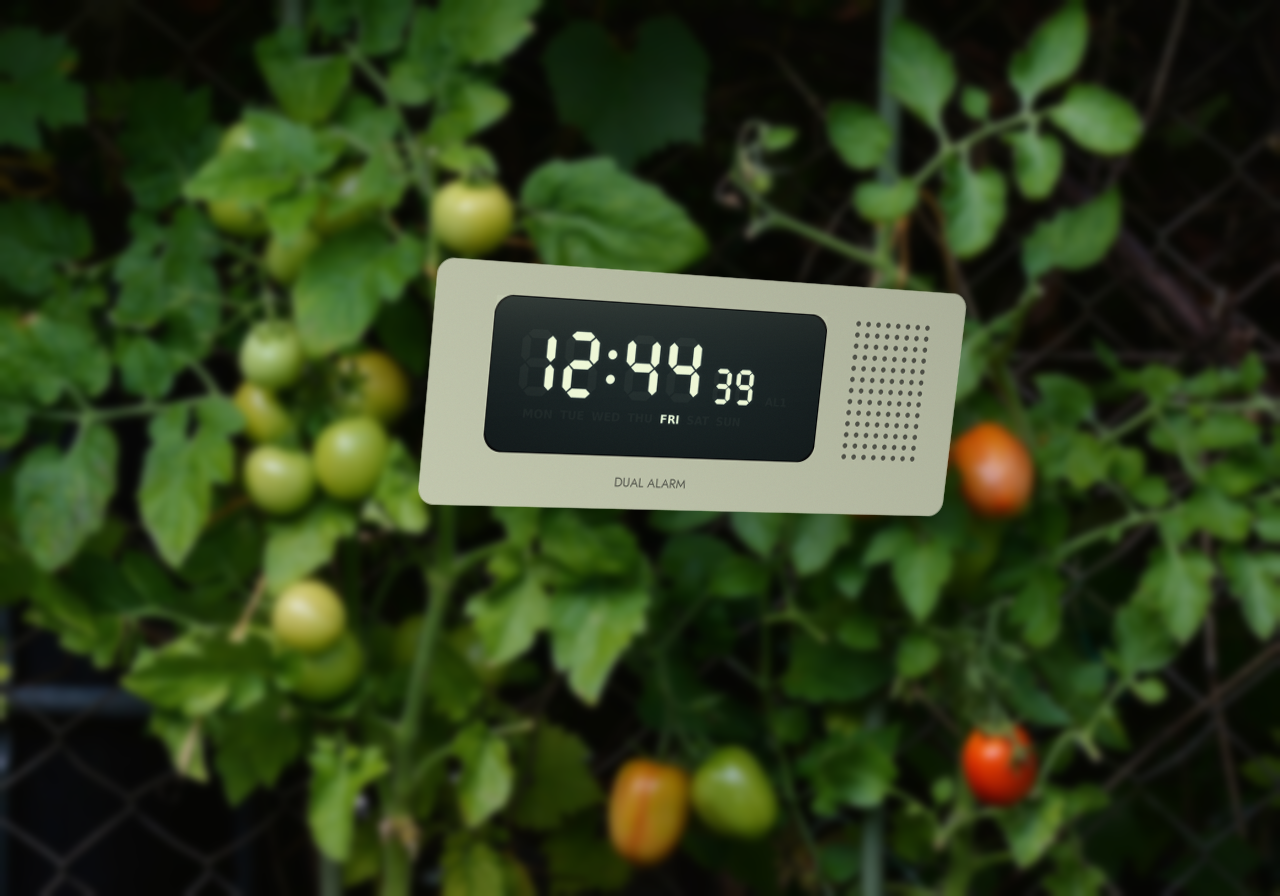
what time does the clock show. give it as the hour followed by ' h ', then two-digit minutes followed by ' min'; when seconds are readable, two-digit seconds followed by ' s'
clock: 12 h 44 min 39 s
